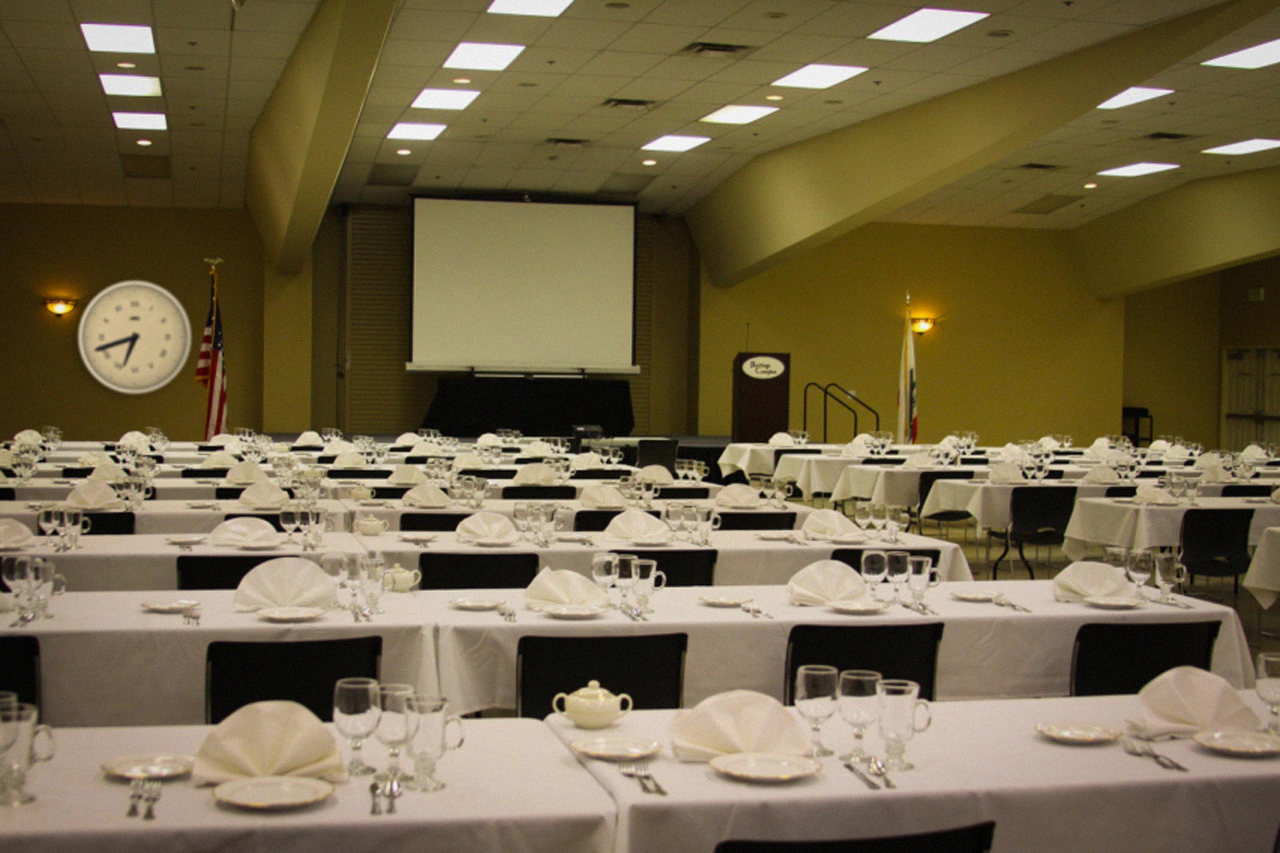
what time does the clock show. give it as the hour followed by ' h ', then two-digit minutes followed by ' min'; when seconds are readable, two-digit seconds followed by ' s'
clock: 6 h 42 min
